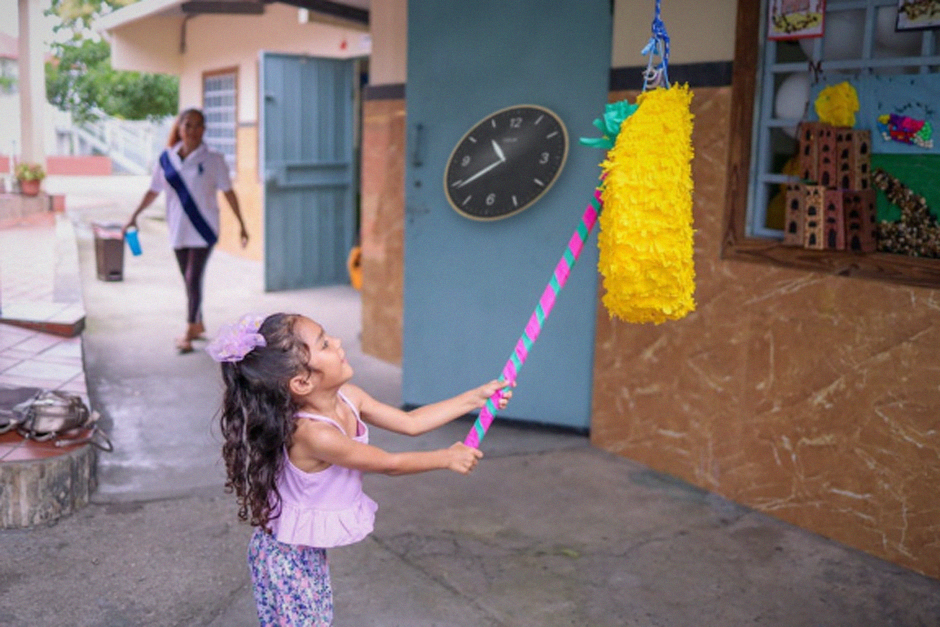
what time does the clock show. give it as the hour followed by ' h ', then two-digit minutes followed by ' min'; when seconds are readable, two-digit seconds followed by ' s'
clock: 10 h 39 min
